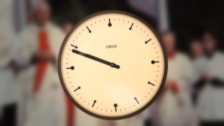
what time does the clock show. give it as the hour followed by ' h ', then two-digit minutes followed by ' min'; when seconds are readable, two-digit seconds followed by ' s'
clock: 9 h 49 min
